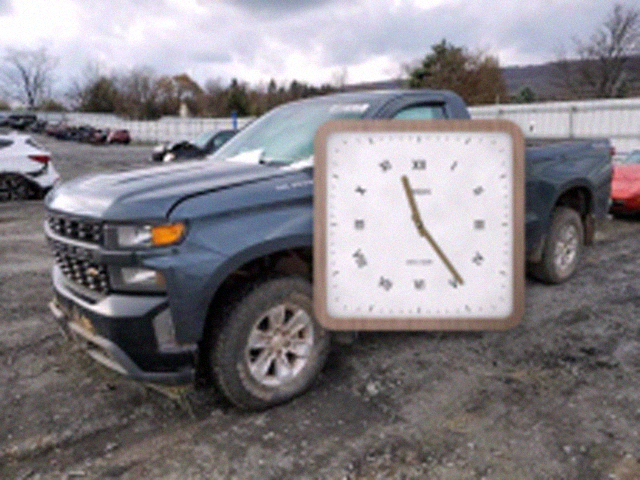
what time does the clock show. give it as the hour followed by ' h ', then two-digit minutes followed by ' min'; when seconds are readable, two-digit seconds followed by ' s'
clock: 11 h 24 min
